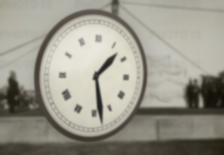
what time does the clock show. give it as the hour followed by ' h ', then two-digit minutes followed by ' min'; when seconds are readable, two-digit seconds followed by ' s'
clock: 1 h 28 min
